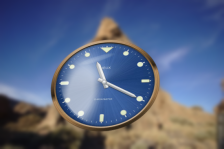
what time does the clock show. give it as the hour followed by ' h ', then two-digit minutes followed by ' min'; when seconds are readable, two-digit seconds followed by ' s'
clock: 11 h 20 min
